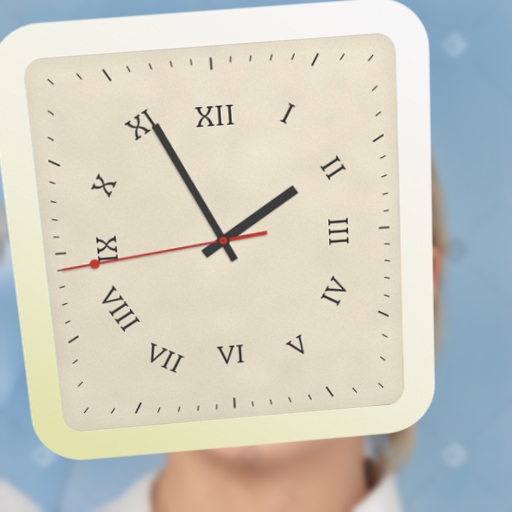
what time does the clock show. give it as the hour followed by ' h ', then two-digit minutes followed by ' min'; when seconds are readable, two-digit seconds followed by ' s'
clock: 1 h 55 min 44 s
